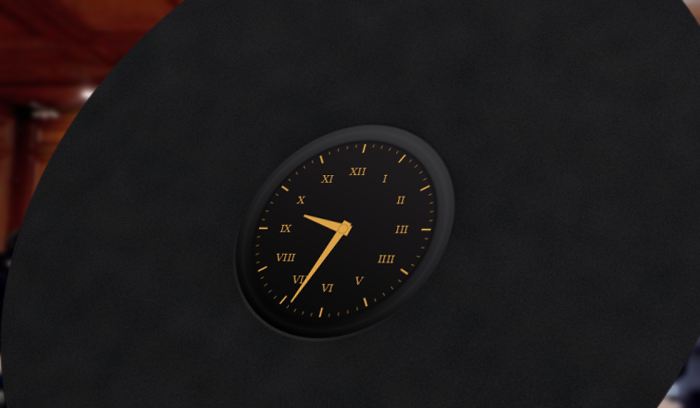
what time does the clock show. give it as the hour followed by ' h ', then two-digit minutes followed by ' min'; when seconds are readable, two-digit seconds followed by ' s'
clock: 9 h 34 min
